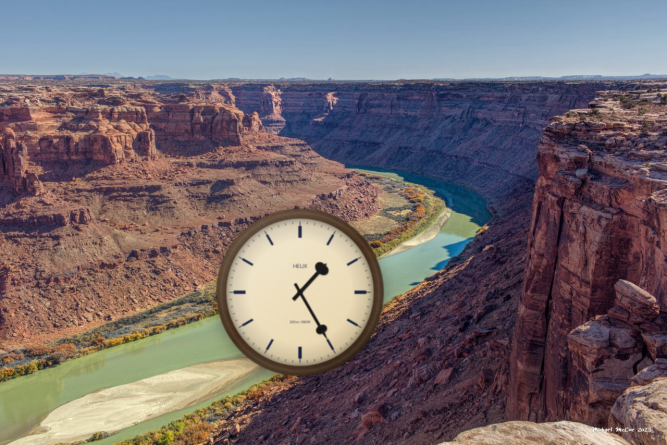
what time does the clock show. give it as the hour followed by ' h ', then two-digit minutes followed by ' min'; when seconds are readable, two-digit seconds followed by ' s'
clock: 1 h 25 min
